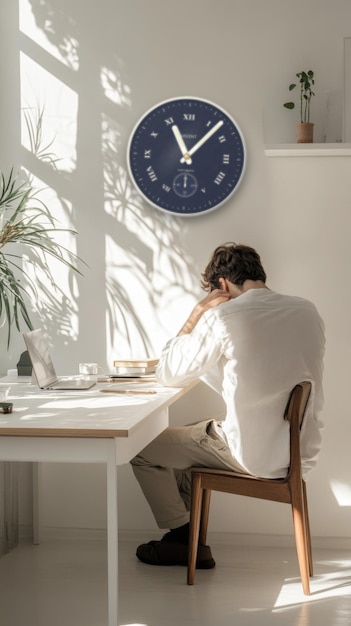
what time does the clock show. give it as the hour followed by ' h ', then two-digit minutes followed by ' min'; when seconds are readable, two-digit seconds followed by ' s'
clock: 11 h 07 min
